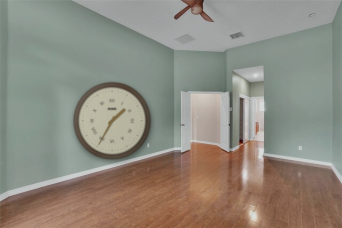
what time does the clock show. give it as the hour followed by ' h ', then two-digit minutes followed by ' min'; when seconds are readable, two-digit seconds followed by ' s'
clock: 1 h 35 min
